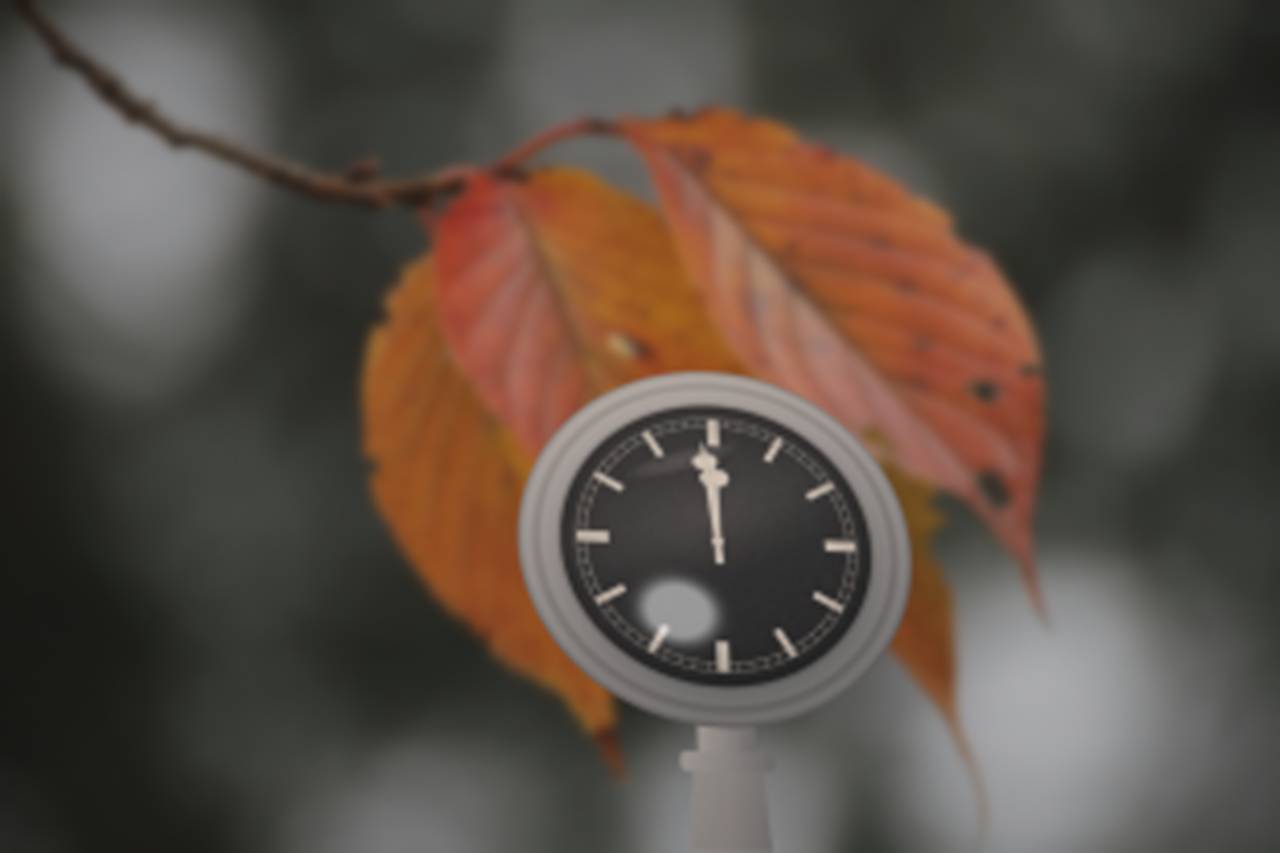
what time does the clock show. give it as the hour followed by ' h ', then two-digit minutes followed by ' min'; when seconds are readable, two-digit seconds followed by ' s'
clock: 11 h 59 min
